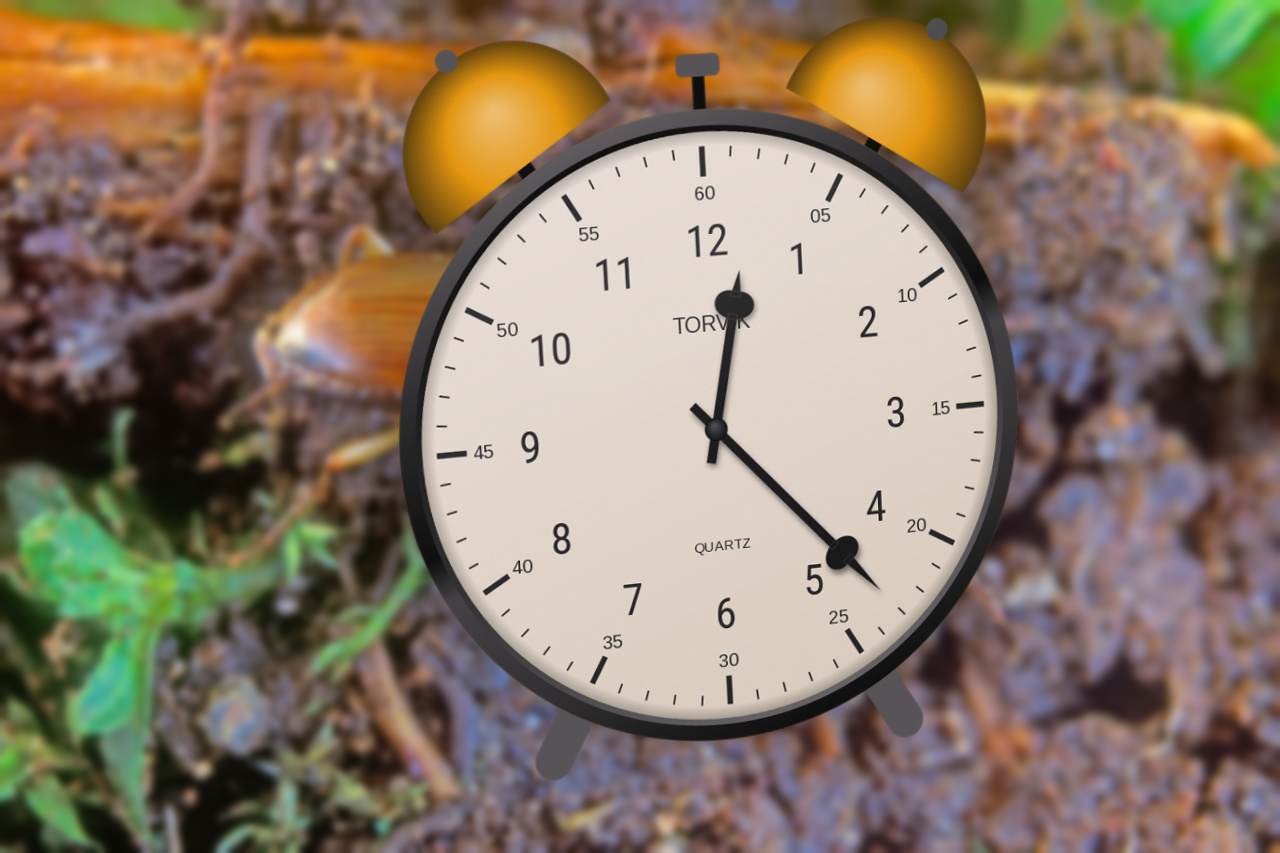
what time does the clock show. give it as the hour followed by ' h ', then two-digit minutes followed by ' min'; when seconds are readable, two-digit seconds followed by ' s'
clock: 12 h 23 min
